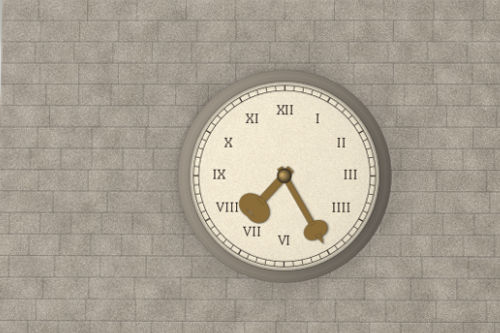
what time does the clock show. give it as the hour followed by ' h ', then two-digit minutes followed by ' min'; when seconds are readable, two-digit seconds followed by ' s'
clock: 7 h 25 min
